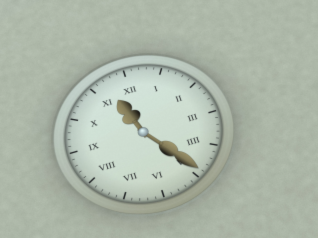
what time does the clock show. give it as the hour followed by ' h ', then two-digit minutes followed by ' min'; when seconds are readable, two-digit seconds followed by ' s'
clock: 11 h 24 min
